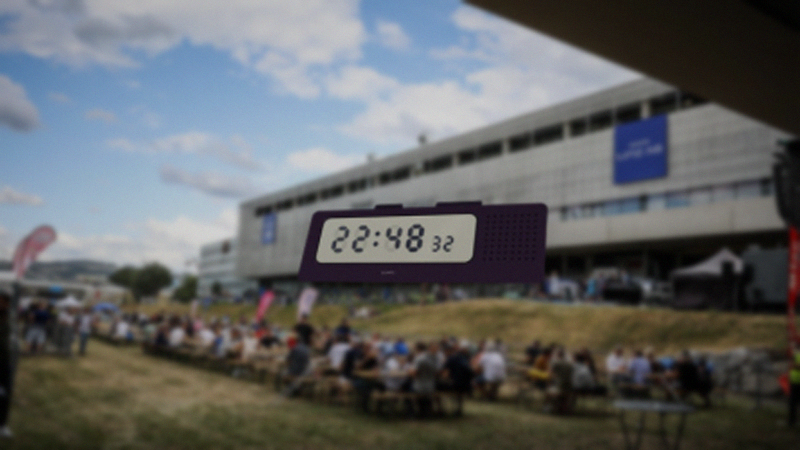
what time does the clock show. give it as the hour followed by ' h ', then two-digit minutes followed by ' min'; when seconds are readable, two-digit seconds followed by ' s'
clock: 22 h 48 min 32 s
